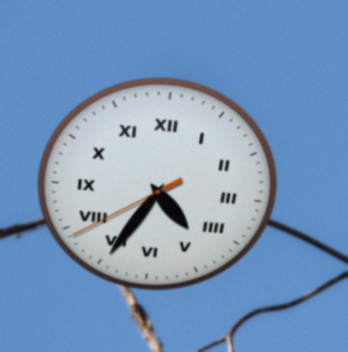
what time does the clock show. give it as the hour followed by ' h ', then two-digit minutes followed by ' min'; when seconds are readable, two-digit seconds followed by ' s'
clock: 4 h 34 min 39 s
